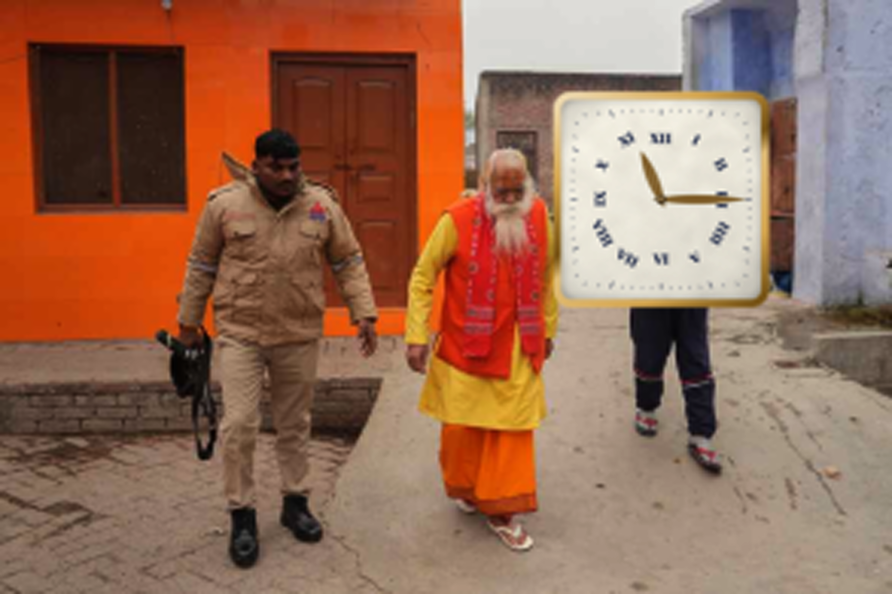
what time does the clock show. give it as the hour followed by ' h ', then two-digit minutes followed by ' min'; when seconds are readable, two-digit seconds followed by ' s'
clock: 11 h 15 min
